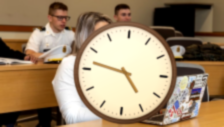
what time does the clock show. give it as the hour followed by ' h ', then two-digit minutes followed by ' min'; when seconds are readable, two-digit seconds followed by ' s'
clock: 4 h 47 min
